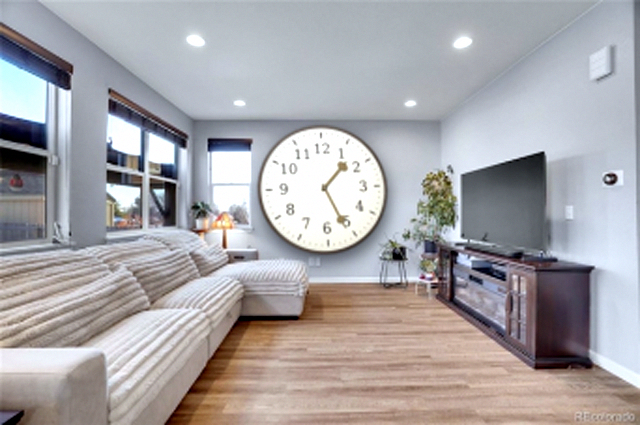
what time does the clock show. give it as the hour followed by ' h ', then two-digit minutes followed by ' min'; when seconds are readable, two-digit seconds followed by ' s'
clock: 1 h 26 min
